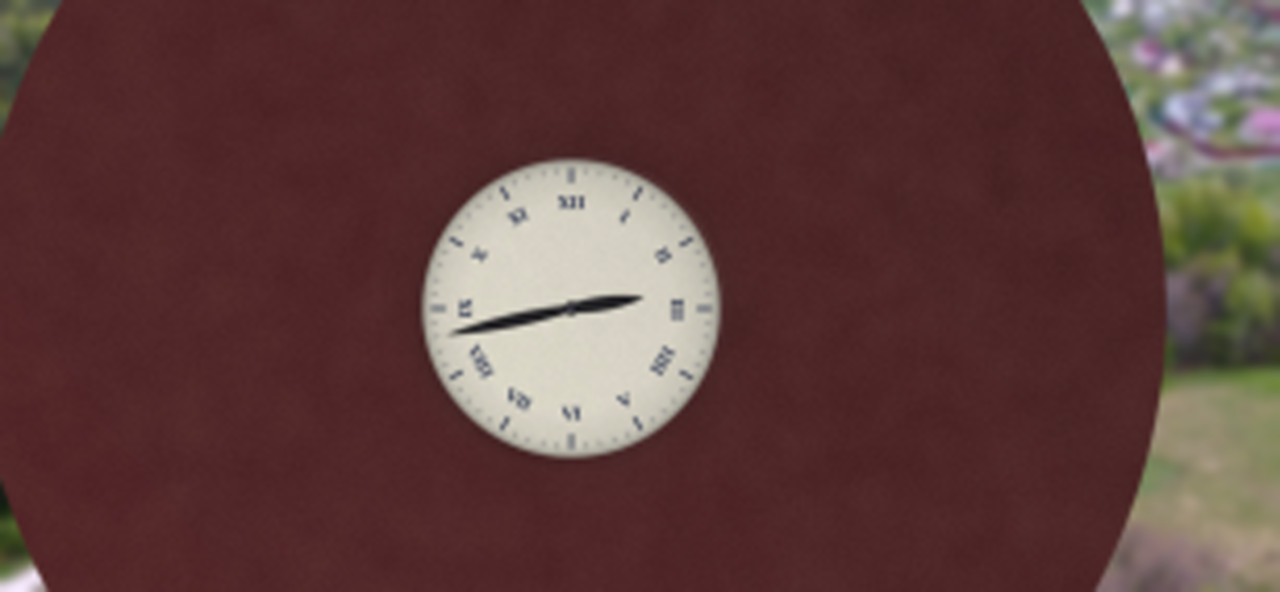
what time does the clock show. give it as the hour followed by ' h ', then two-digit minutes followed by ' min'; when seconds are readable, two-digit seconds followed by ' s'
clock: 2 h 43 min
